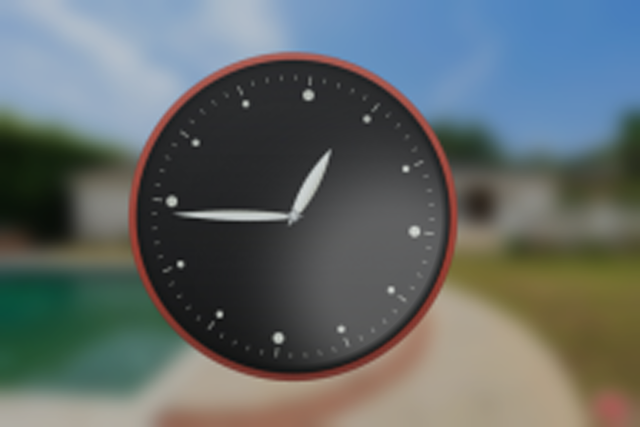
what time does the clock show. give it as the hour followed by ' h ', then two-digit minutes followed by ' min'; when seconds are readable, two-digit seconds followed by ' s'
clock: 12 h 44 min
